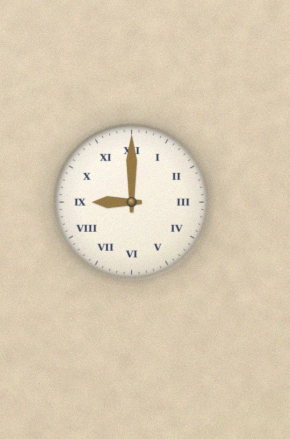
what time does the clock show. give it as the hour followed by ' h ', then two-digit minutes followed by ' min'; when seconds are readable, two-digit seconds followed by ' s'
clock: 9 h 00 min
